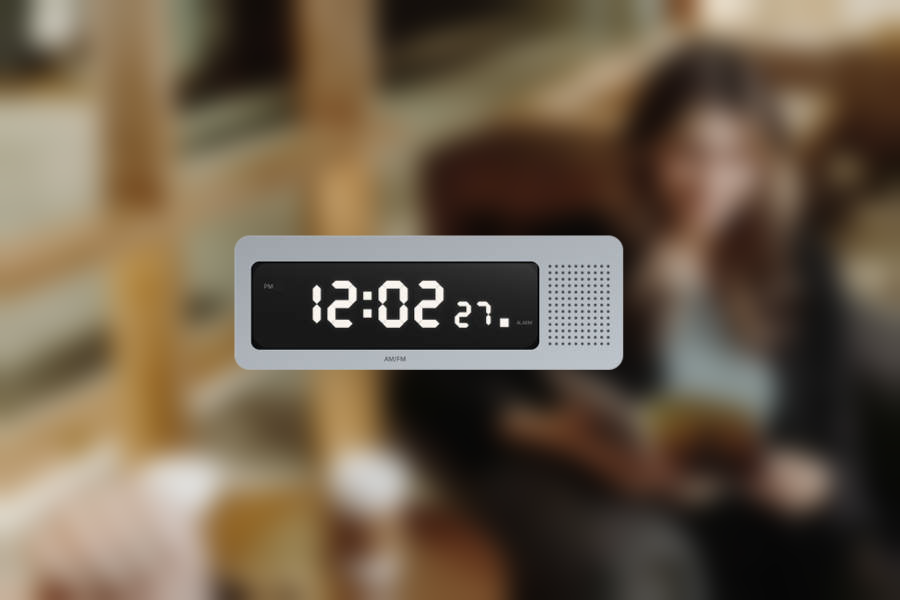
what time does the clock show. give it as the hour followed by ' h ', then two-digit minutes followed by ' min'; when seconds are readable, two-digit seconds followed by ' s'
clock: 12 h 02 min 27 s
